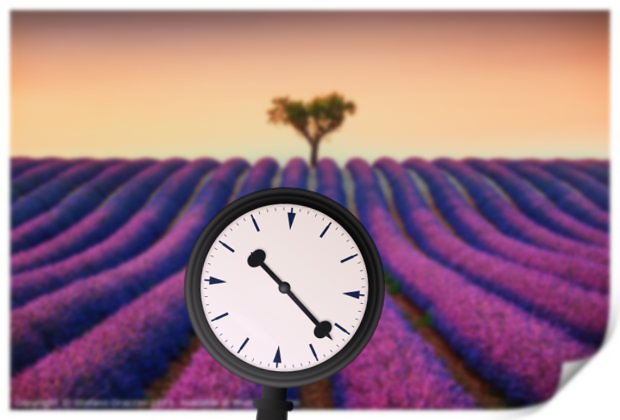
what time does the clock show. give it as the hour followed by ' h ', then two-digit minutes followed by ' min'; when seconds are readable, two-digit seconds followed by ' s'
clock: 10 h 22 min
